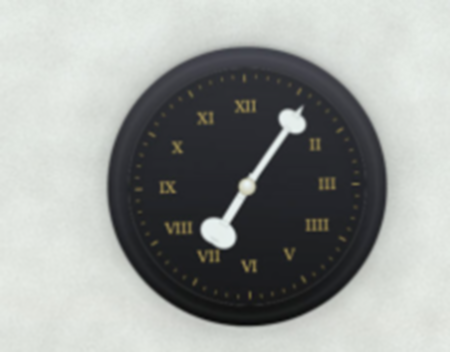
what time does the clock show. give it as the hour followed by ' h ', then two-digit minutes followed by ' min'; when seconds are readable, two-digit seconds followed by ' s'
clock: 7 h 06 min
